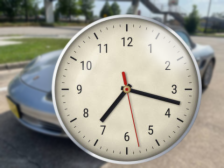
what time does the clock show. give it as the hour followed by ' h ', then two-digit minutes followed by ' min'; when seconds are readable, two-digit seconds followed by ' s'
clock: 7 h 17 min 28 s
